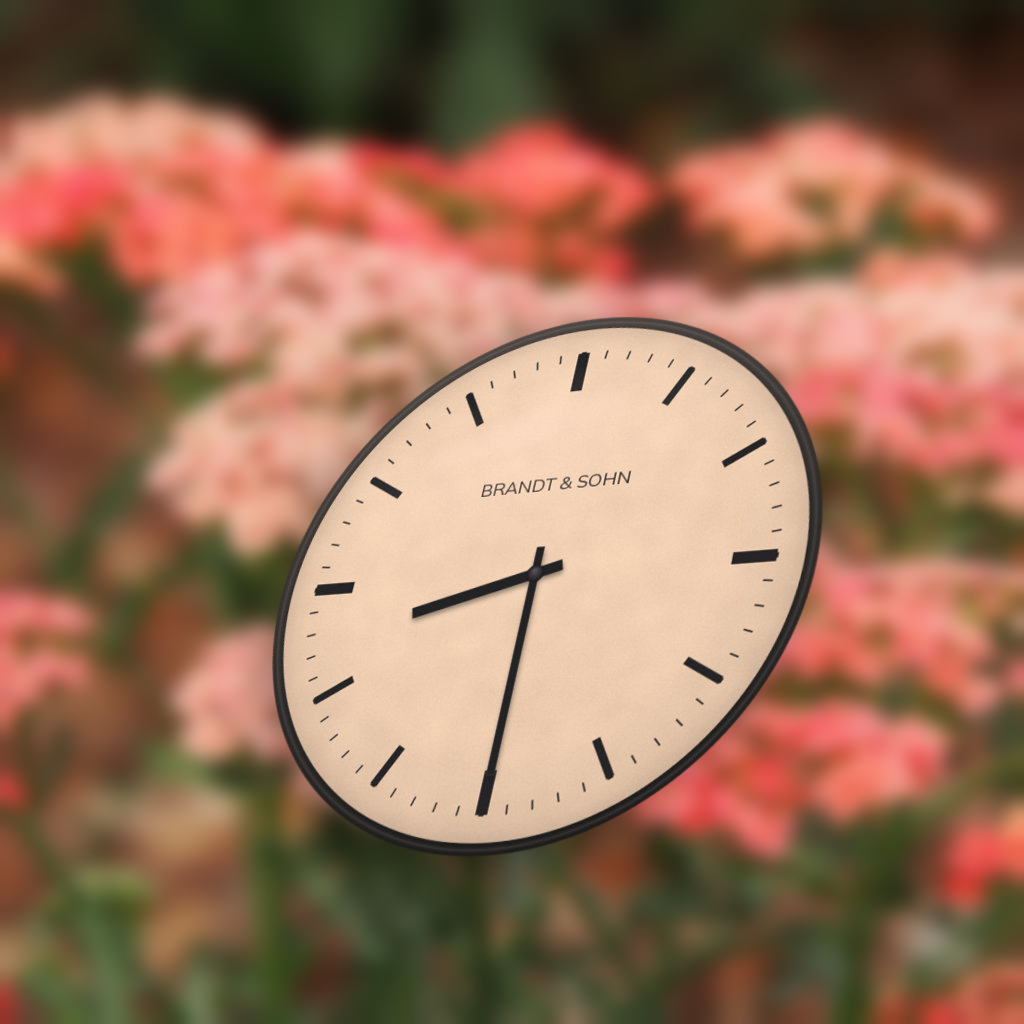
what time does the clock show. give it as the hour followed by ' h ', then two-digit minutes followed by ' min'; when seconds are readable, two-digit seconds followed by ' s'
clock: 8 h 30 min
